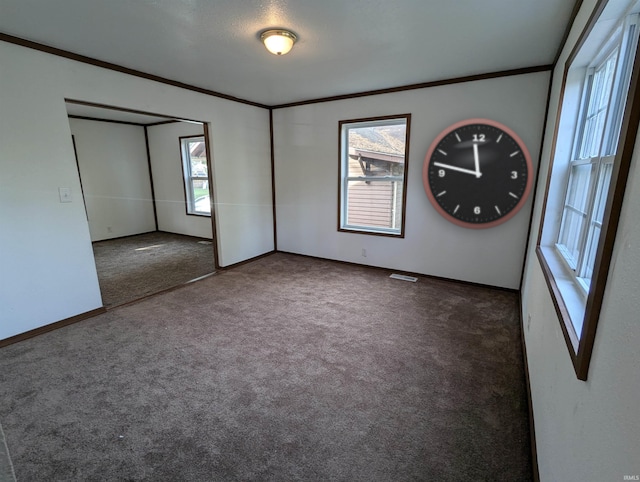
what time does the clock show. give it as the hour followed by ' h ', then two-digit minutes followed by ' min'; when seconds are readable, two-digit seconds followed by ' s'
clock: 11 h 47 min
